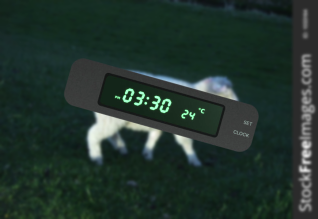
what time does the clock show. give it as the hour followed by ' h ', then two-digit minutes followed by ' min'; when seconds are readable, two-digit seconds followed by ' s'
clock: 3 h 30 min
